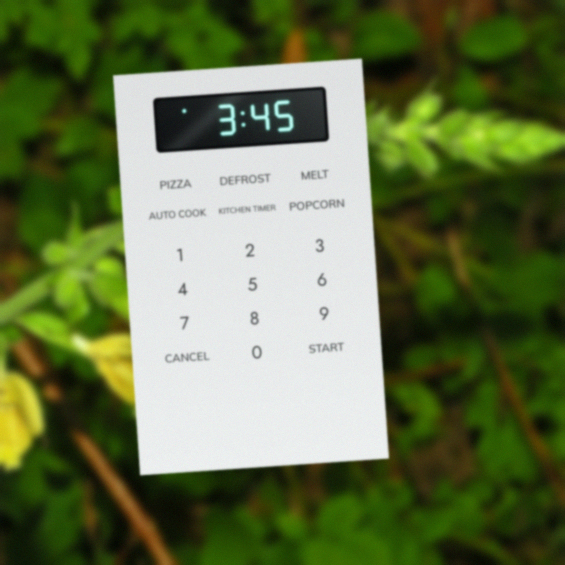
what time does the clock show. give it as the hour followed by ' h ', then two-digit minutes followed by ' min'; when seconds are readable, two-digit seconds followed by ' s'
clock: 3 h 45 min
